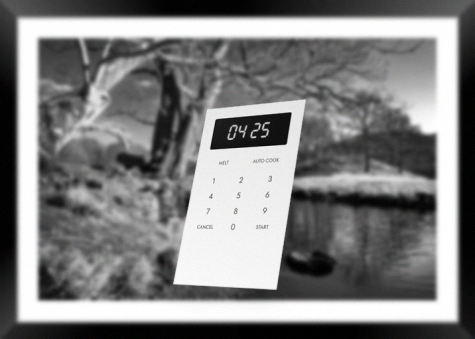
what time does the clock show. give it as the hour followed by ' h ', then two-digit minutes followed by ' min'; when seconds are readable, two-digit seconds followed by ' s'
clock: 4 h 25 min
